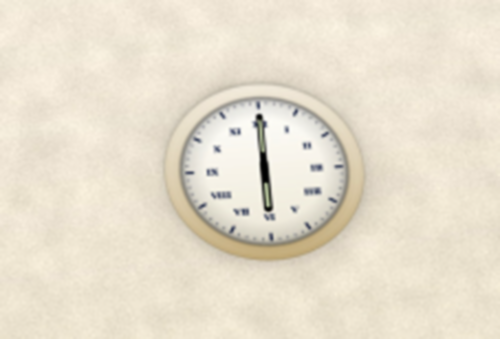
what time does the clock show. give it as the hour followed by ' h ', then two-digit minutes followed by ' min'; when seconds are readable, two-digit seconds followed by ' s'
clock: 6 h 00 min
